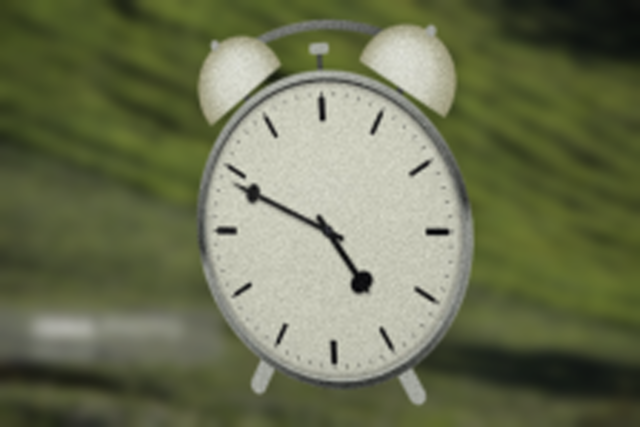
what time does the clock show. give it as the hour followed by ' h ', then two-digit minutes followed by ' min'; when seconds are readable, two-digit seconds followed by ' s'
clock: 4 h 49 min
